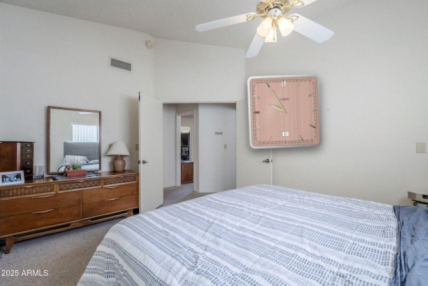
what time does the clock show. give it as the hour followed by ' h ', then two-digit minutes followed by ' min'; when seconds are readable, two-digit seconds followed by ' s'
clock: 9 h 55 min
